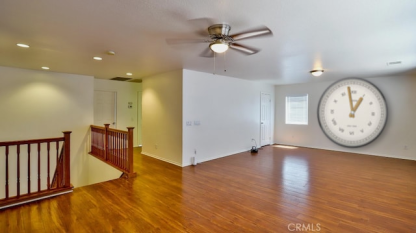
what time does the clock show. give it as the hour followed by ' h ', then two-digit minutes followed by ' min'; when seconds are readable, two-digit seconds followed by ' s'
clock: 12 h 58 min
